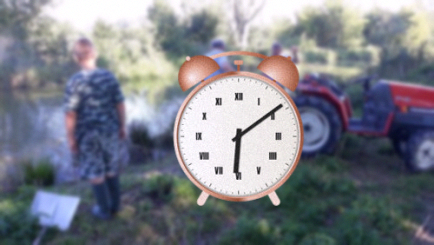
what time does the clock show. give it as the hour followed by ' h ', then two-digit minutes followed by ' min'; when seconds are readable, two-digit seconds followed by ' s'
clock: 6 h 09 min
